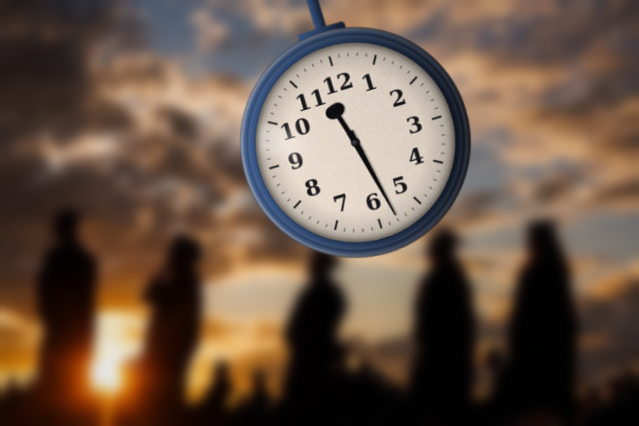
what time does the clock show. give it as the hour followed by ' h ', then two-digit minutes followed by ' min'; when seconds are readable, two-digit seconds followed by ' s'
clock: 11 h 28 min
